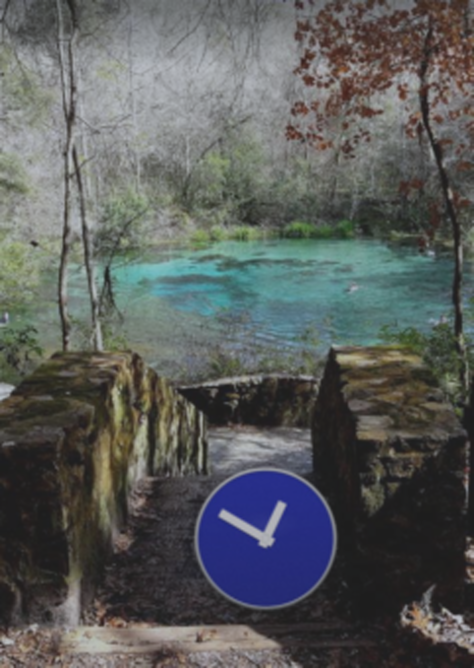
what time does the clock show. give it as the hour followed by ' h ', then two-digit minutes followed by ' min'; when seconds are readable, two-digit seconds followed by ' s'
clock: 12 h 50 min
